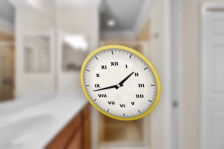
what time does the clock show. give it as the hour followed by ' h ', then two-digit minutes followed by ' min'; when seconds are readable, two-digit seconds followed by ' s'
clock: 1 h 43 min
